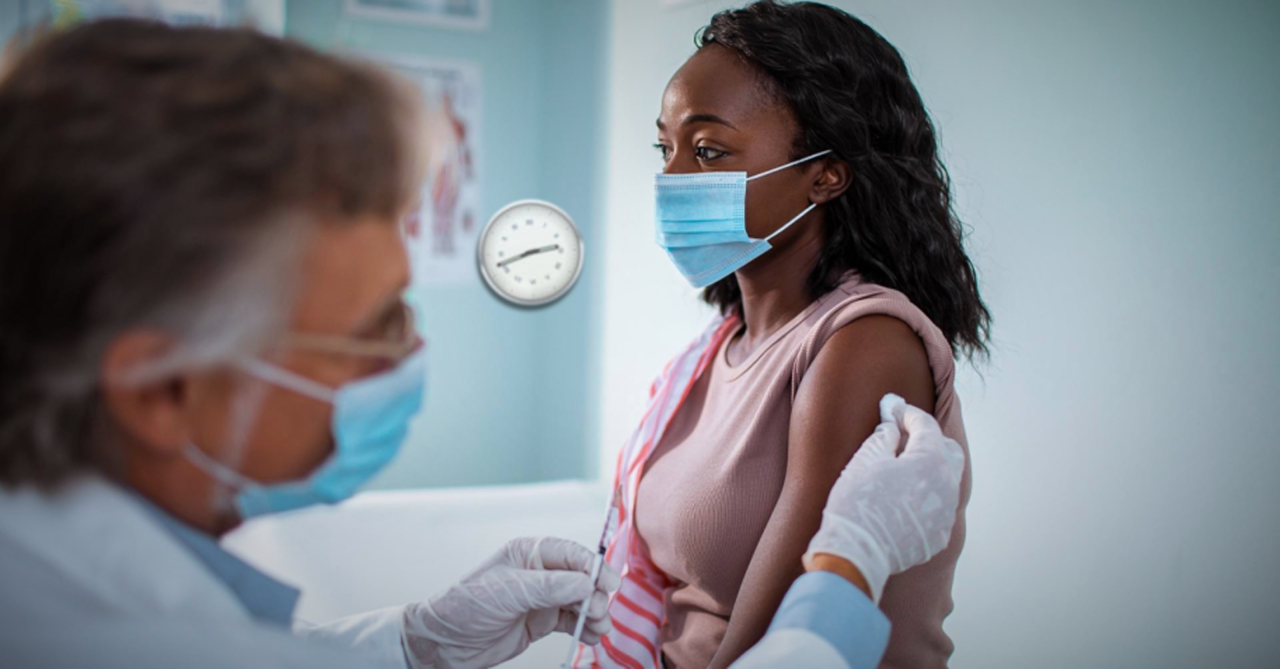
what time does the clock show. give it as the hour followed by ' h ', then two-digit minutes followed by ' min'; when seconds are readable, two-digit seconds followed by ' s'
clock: 2 h 42 min
